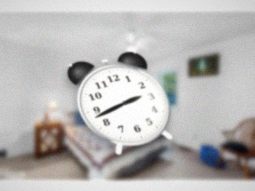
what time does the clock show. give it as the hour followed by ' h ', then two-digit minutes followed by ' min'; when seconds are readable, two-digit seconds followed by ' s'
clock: 2 h 43 min
